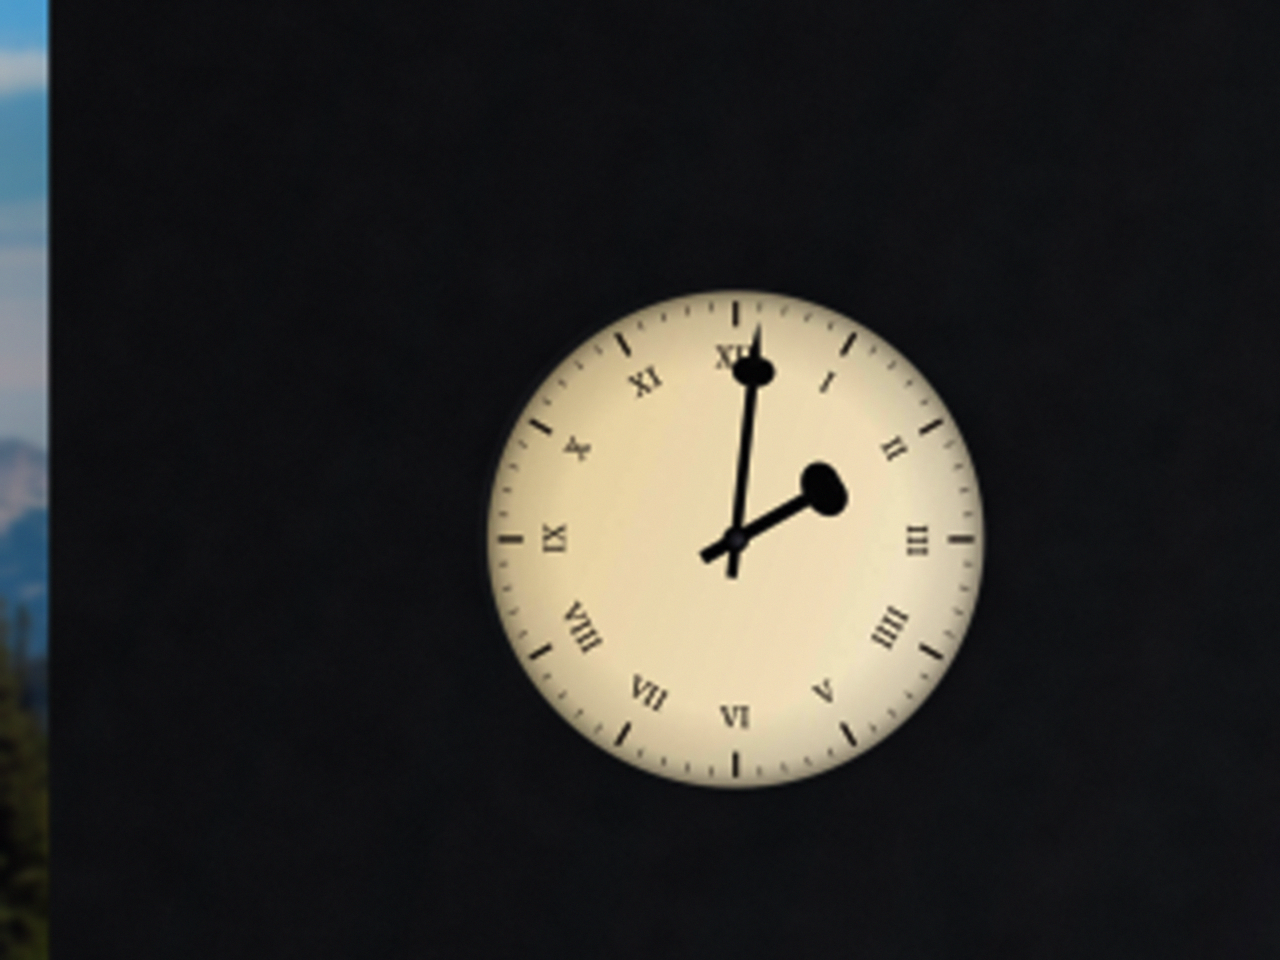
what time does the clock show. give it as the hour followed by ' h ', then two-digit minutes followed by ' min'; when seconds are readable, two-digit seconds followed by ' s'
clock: 2 h 01 min
